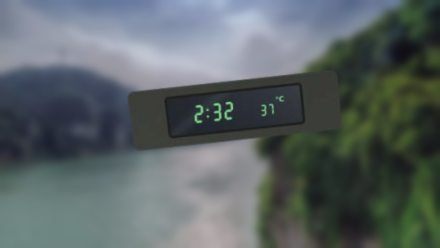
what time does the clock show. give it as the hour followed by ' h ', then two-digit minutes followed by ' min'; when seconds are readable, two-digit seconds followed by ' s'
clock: 2 h 32 min
